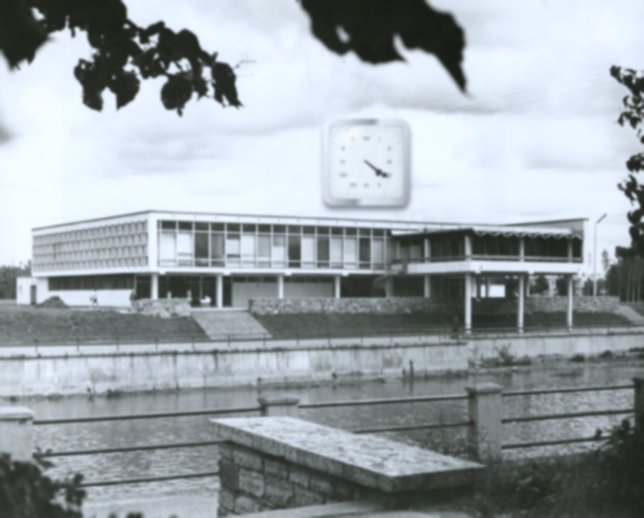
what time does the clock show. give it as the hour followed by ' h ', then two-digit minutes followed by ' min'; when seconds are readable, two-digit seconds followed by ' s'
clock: 4 h 21 min
